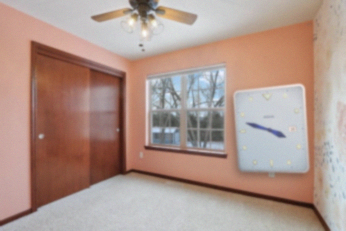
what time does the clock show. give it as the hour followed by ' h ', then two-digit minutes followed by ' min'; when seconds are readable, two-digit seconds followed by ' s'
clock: 3 h 48 min
